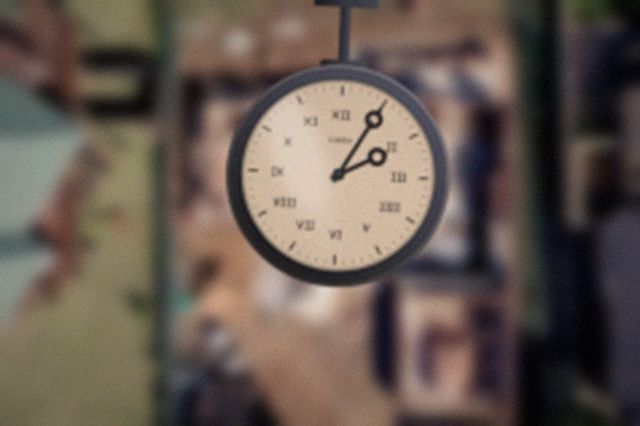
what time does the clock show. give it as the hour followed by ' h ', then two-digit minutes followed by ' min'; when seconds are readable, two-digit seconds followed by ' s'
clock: 2 h 05 min
